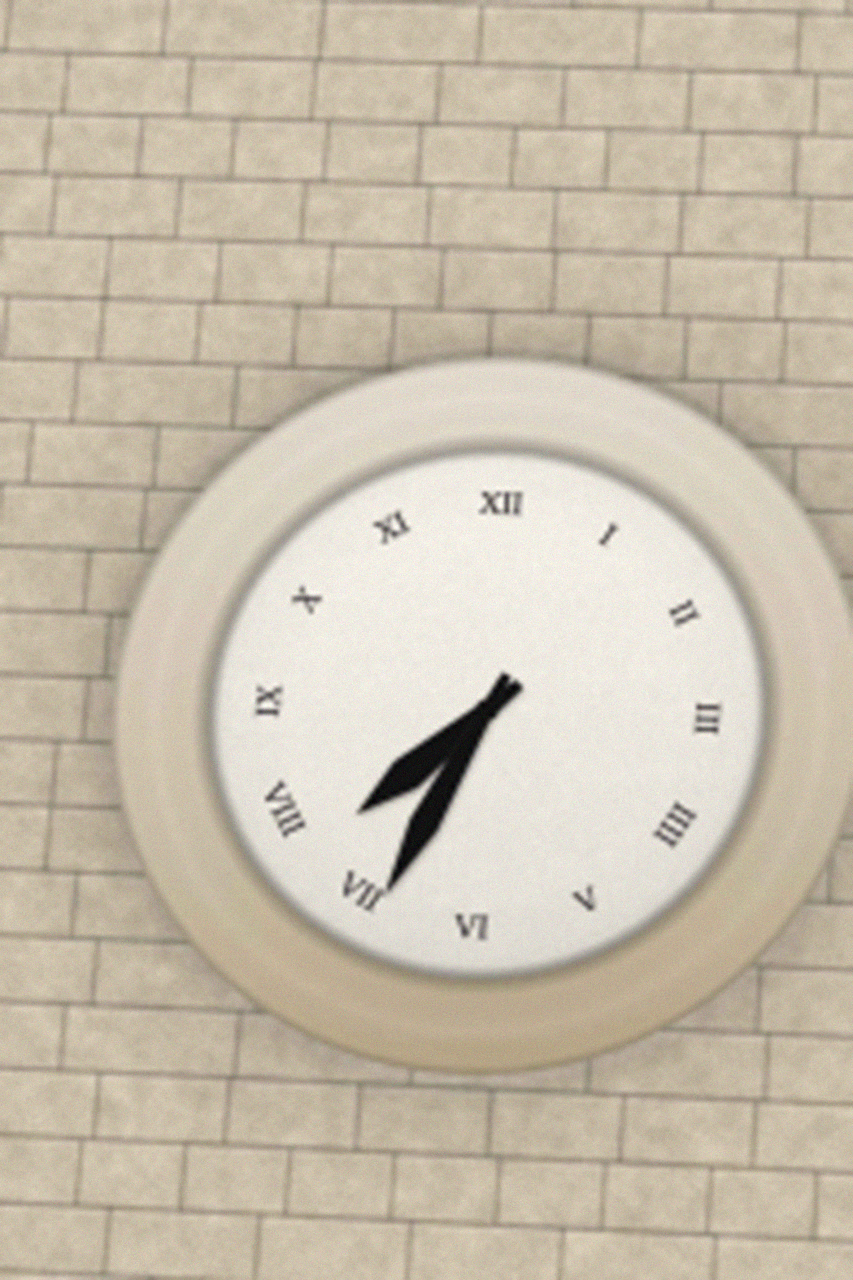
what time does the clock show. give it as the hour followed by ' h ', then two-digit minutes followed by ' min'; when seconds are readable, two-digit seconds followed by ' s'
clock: 7 h 34 min
